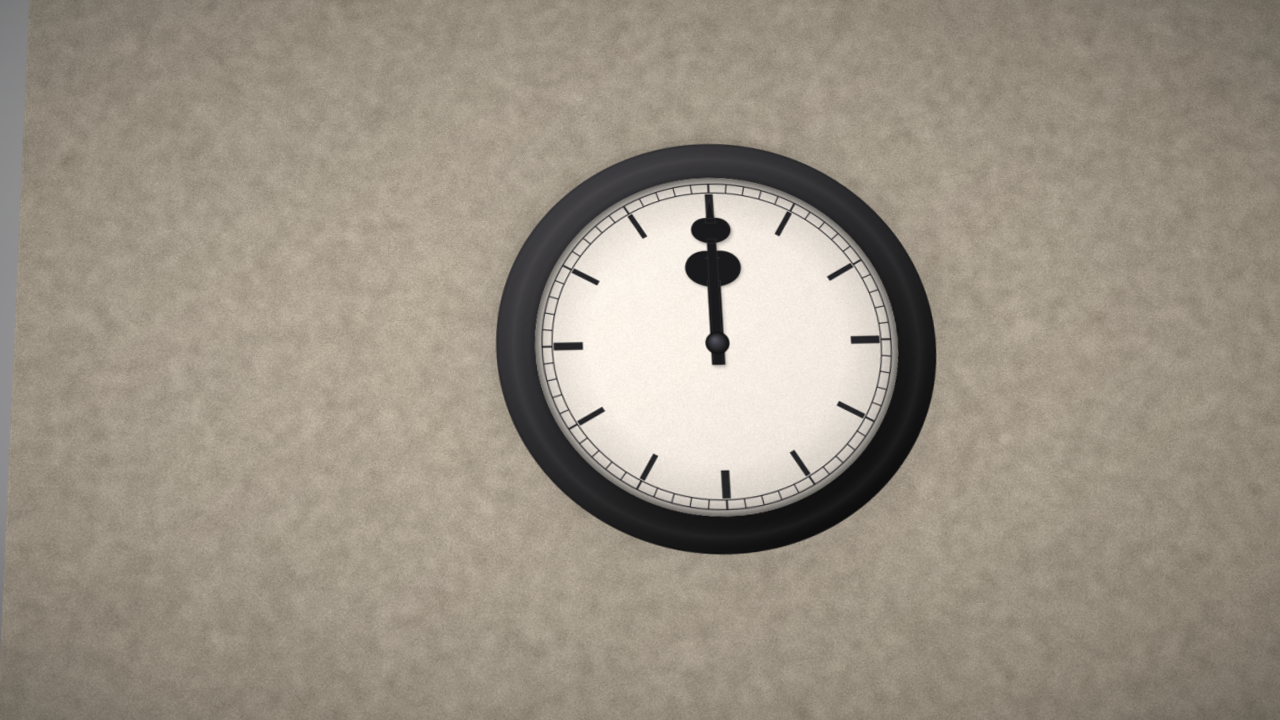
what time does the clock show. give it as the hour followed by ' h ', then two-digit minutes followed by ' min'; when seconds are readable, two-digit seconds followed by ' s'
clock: 12 h 00 min
